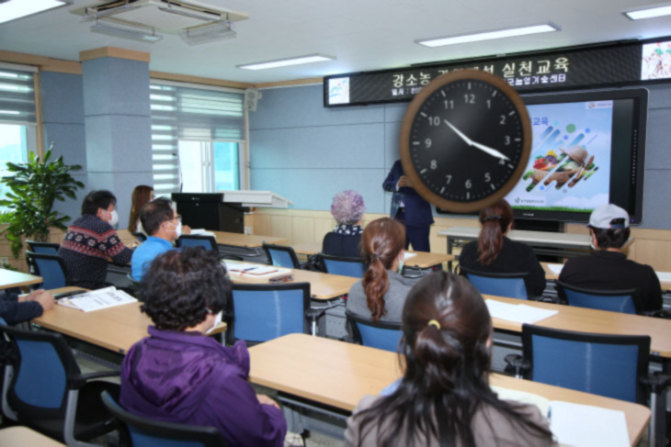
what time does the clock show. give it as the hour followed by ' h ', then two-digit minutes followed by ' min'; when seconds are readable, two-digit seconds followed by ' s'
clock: 10 h 19 min
